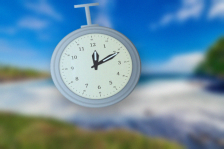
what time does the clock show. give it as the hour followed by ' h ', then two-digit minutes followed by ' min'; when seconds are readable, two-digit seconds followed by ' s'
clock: 12 h 11 min
